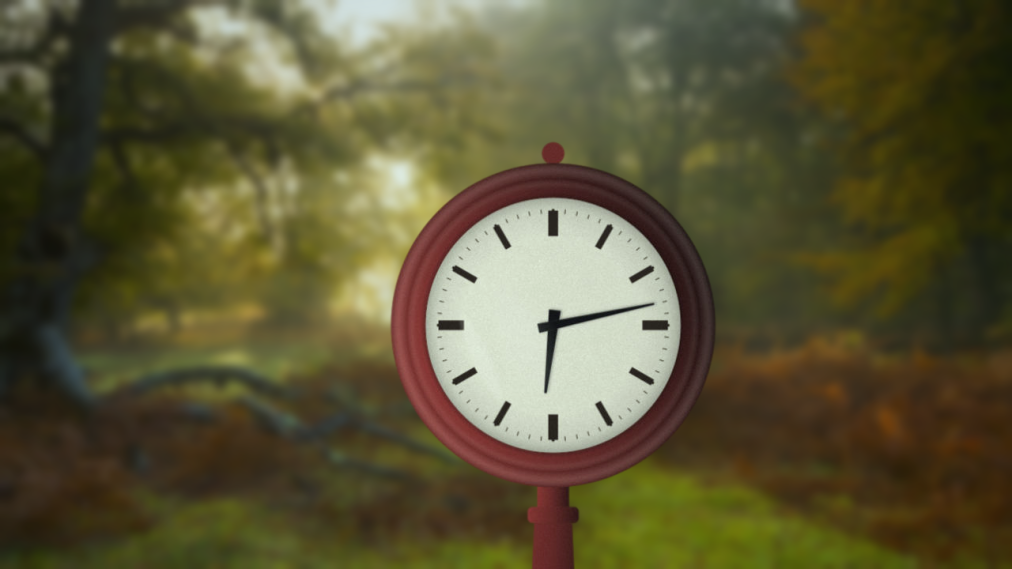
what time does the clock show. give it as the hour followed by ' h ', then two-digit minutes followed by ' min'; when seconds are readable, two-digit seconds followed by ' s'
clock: 6 h 13 min
